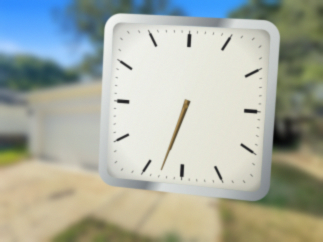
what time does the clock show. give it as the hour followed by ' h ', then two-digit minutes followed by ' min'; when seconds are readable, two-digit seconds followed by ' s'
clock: 6 h 33 min
